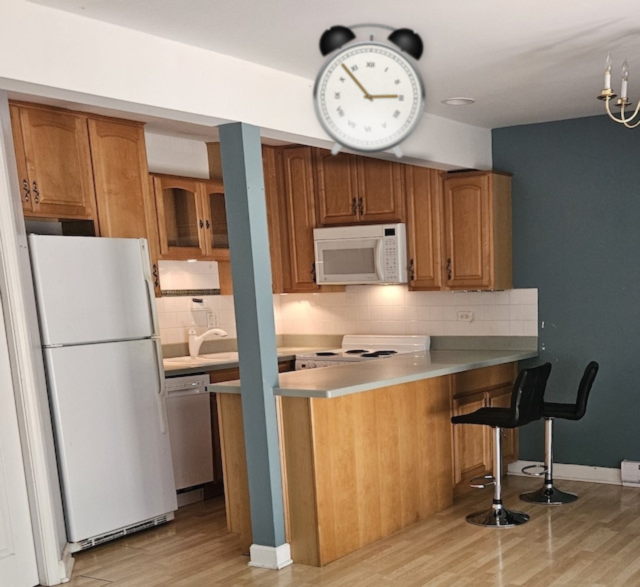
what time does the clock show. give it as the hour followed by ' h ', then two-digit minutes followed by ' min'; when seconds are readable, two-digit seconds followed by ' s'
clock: 2 h 53 min
